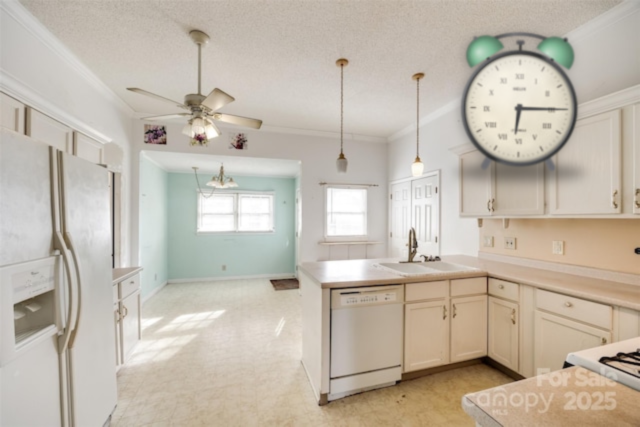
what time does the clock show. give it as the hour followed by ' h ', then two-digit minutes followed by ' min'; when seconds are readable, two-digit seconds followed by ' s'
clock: 6 h 15 min
